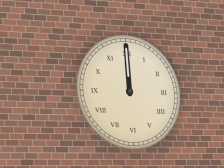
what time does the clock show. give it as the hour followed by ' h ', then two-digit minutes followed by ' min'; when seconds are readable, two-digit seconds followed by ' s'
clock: 12 h 00 min
